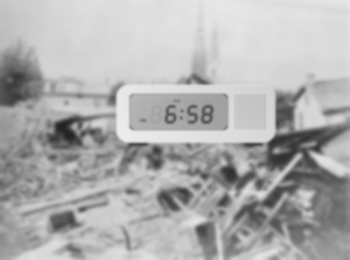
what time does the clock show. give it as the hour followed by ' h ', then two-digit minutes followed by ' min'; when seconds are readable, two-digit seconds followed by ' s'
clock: 6 h 58 min
